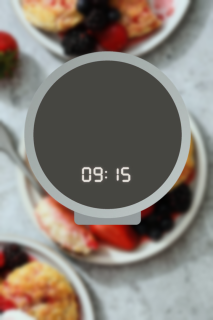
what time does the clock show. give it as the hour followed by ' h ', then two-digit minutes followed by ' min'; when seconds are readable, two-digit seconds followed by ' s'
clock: 9 h 15 min
